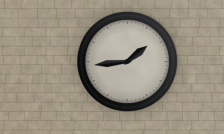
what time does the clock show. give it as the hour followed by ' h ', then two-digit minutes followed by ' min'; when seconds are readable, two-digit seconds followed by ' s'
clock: 1 h 44 min
